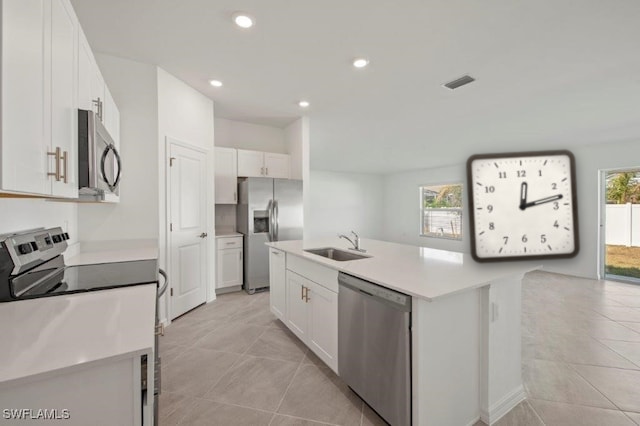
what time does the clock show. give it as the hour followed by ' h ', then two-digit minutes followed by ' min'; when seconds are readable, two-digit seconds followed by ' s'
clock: 12 h 13 min
